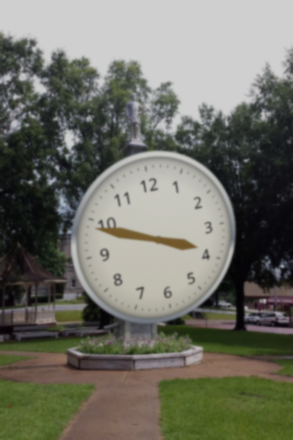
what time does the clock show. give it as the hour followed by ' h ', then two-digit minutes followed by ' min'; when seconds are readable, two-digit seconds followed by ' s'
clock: 3 h 49 min
